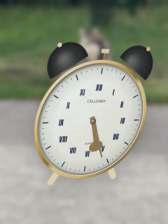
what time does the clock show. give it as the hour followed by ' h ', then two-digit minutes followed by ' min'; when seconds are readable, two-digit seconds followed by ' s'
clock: 5 h 26 min
